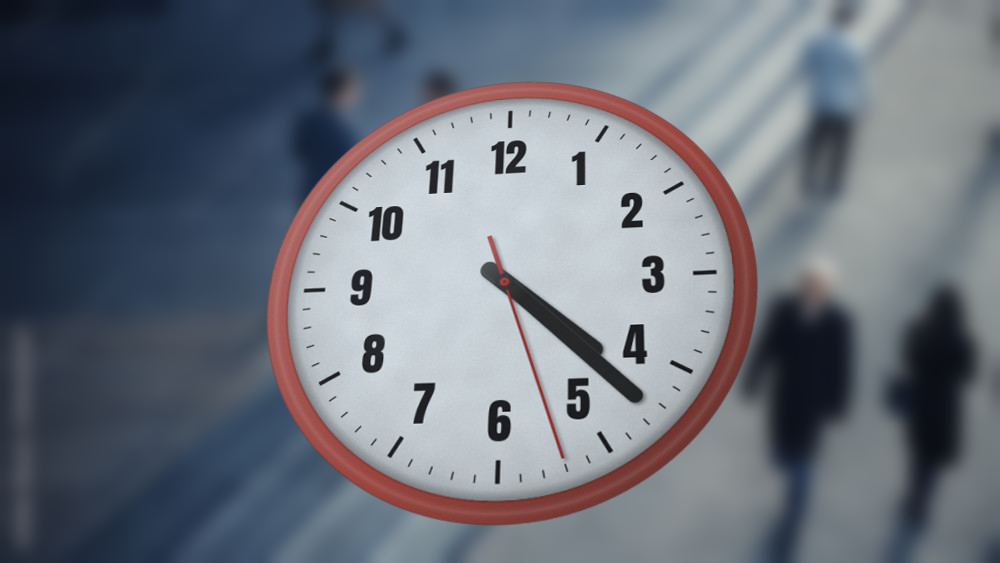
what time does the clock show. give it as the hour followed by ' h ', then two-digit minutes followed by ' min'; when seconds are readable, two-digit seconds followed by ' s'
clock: 4 h 22 min 27 s
